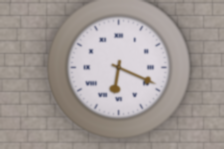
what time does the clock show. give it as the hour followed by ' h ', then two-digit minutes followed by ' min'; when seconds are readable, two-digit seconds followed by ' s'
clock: 6 h 19 min
